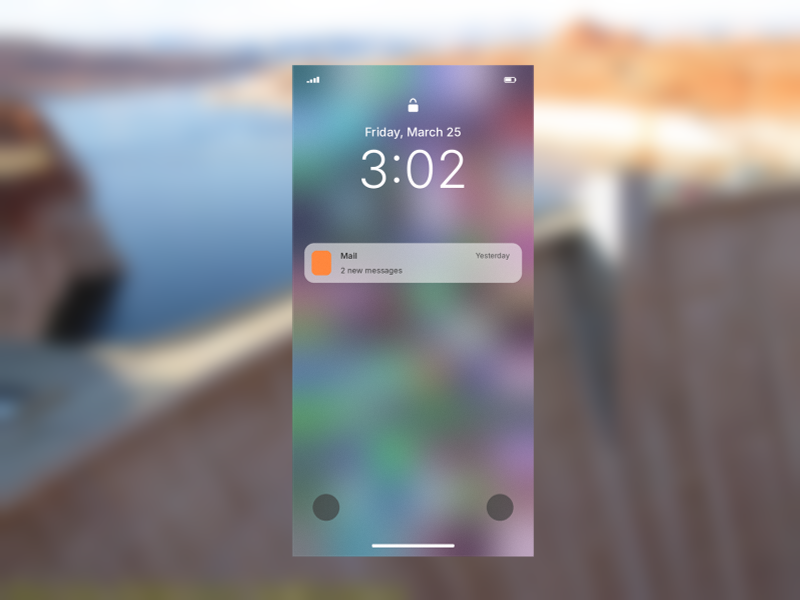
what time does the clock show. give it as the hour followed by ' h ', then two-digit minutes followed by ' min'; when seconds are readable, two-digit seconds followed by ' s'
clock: 3 h 02 min
